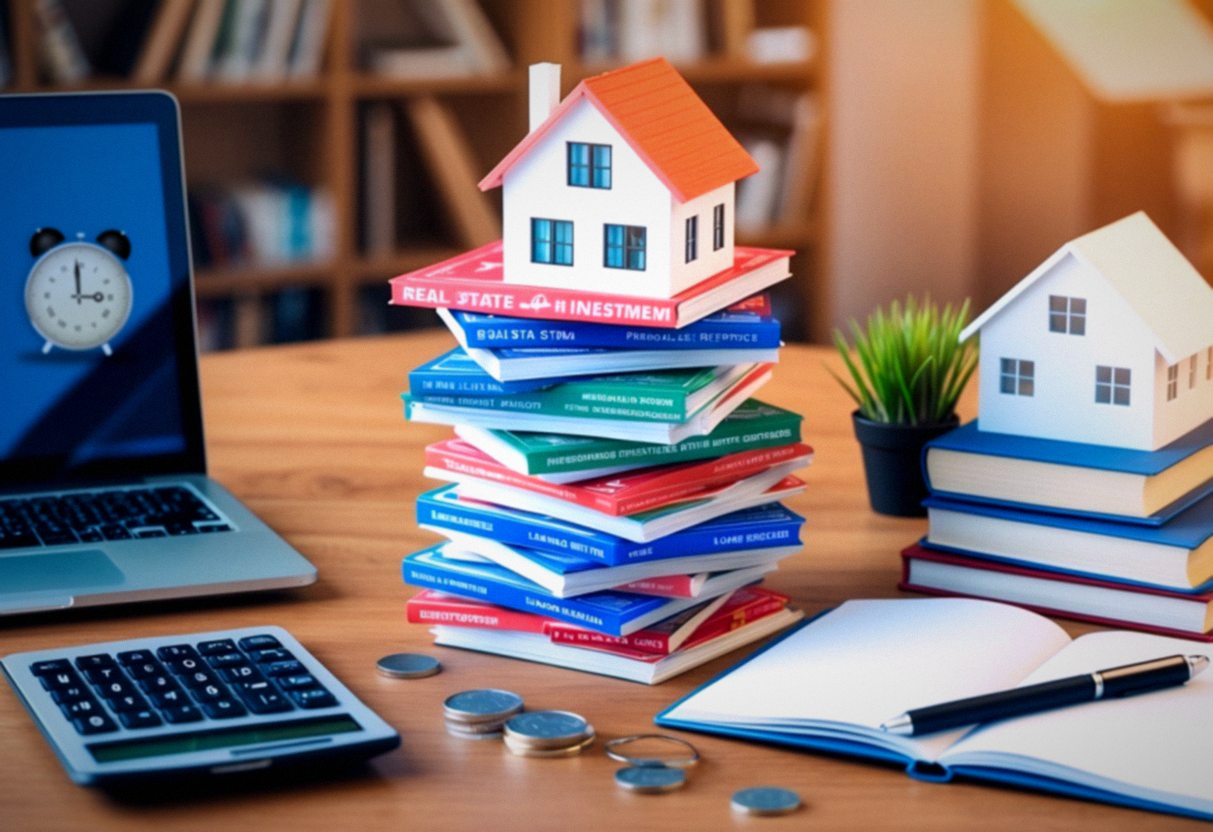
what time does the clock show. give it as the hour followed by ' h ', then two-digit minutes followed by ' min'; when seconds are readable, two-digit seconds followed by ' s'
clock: 2 h 59 min
